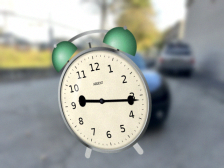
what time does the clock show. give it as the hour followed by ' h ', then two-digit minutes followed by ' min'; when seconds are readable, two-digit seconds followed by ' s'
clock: 9 h 16 min
